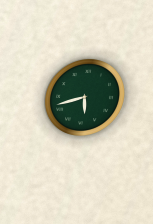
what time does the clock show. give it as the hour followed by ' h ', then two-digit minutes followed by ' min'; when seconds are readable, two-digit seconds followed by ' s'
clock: 5 h 42 min
